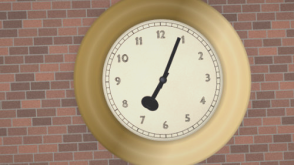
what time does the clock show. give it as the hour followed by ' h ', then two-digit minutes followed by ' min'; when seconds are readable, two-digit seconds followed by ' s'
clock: 7 h 04 min
